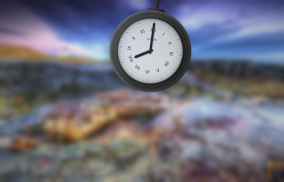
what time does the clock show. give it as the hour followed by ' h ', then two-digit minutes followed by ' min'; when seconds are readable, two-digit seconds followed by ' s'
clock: 8 h 00 min
